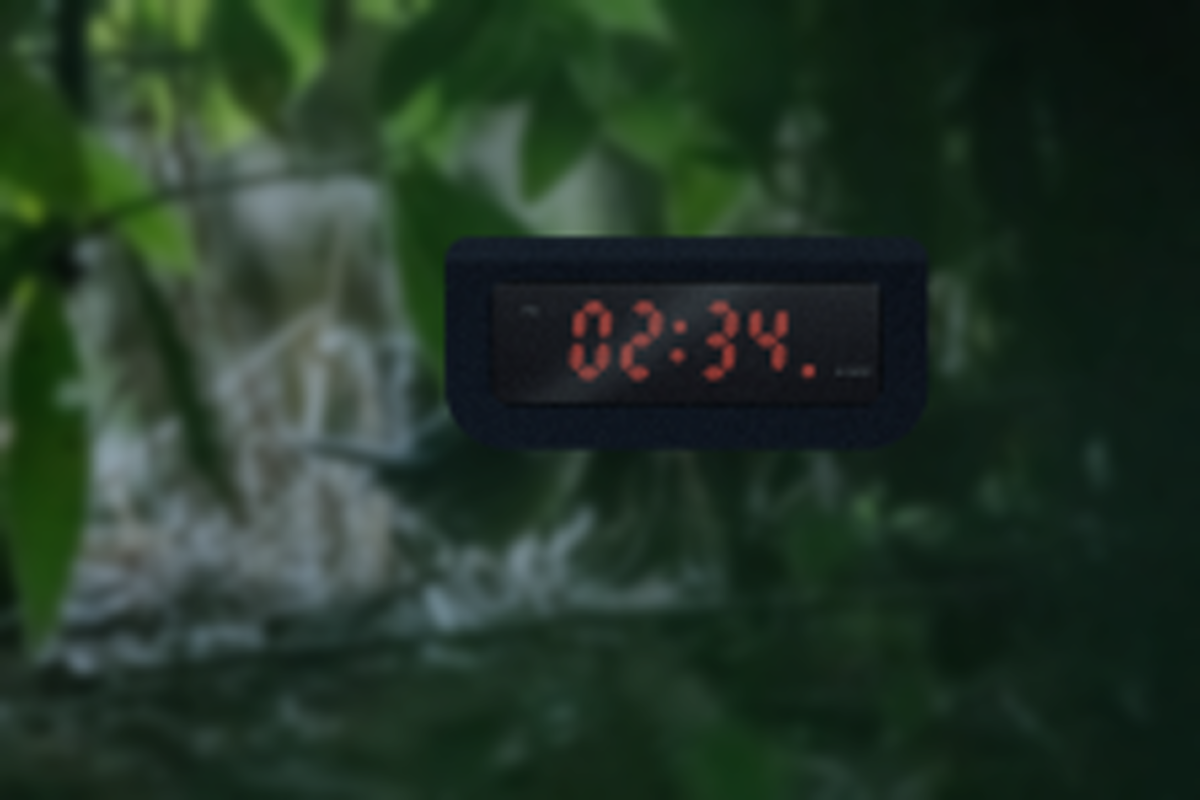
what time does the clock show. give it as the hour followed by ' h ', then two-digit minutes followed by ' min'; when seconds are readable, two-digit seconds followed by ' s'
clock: 2 h 34 min
